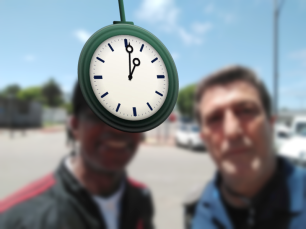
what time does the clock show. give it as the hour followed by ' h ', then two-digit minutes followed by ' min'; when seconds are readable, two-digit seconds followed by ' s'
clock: 1 h 01 min
